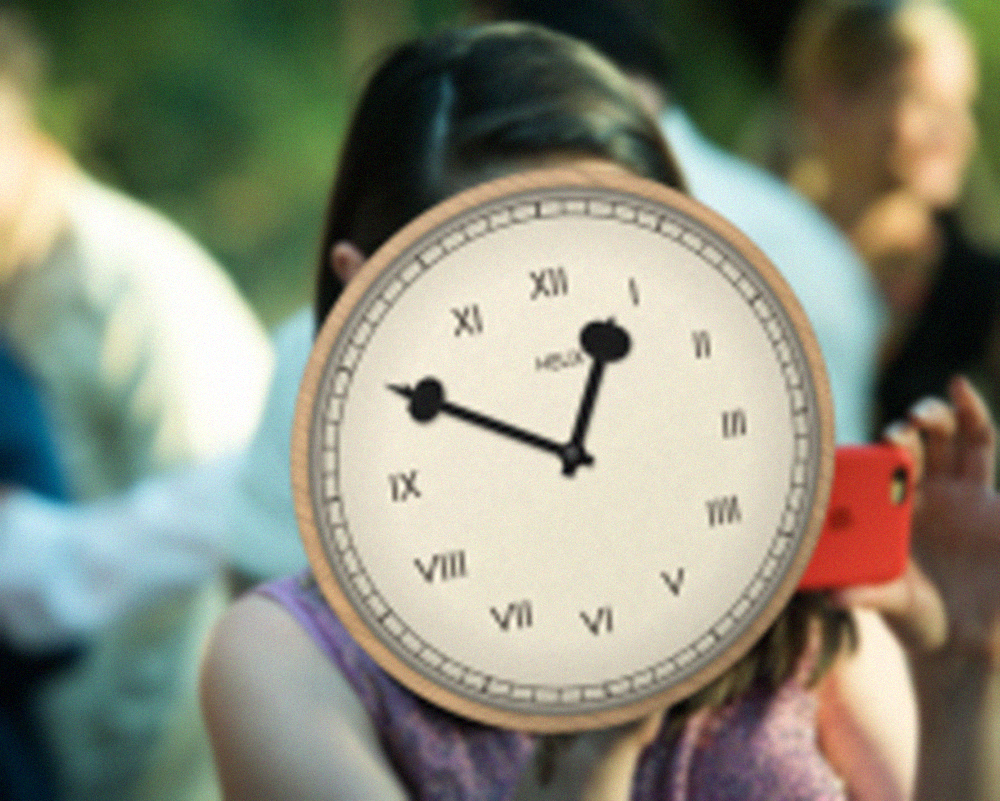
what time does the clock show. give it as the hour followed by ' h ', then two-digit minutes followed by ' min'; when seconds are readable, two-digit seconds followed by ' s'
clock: 12 h 50 min
